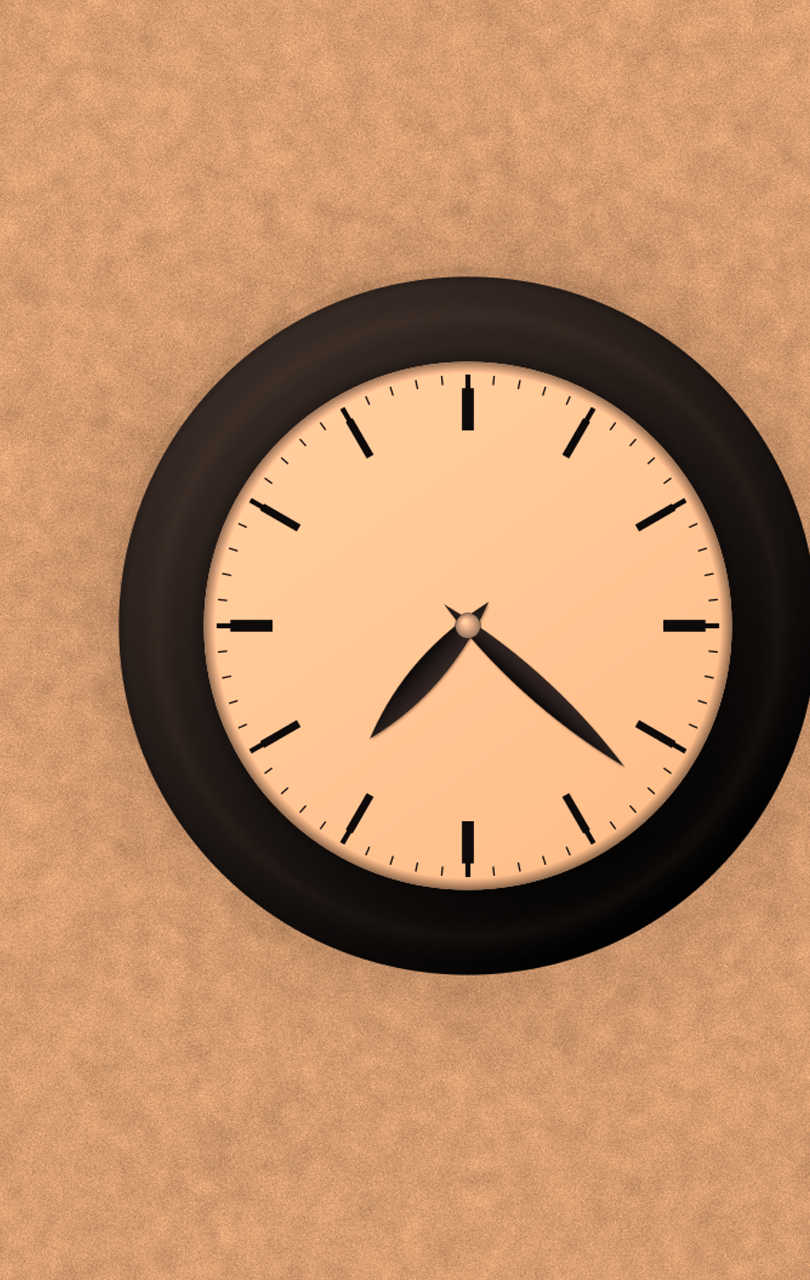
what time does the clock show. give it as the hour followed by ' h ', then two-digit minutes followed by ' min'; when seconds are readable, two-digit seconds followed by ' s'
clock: 7 h 22 min
